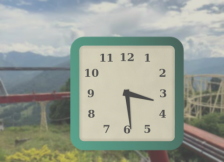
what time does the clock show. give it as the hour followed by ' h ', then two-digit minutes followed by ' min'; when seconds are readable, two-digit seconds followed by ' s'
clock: 3 h 29 min
